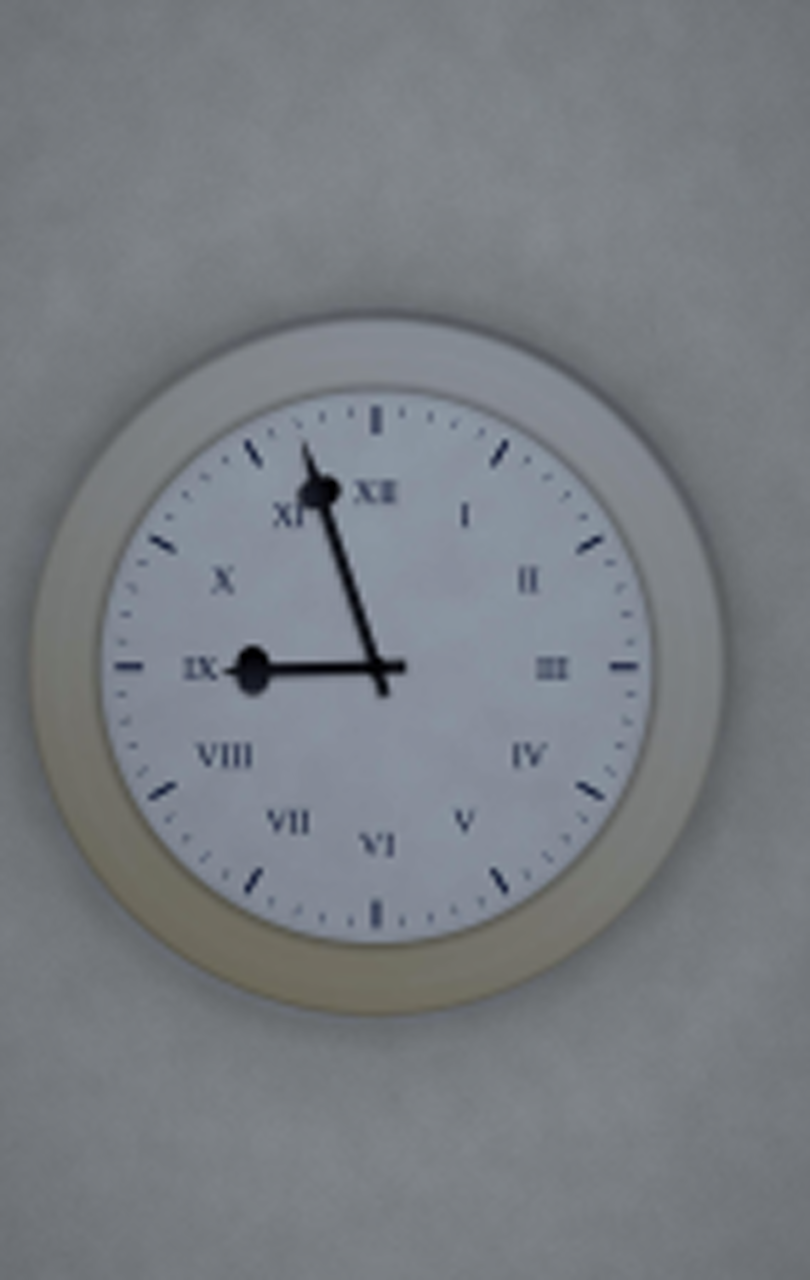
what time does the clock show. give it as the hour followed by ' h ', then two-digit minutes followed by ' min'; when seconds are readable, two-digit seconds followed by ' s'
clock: 8 h 57 min
